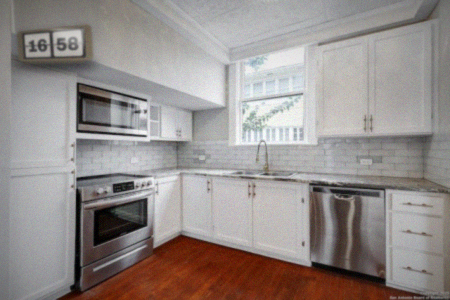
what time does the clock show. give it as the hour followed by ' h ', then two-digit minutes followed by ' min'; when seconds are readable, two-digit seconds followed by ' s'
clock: 16 h 58 min
